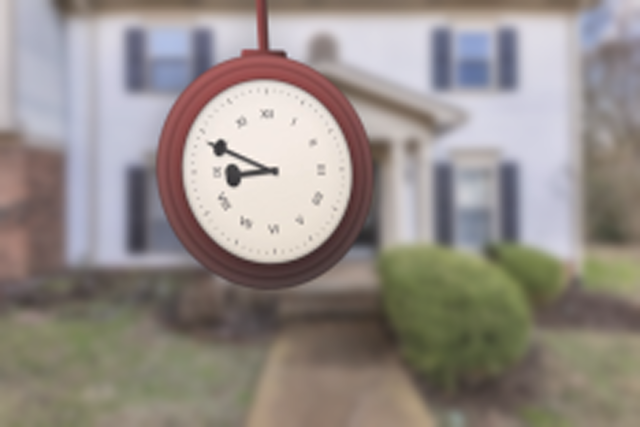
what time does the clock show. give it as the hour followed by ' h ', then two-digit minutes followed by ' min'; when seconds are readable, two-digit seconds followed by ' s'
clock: 8 h 49 min
